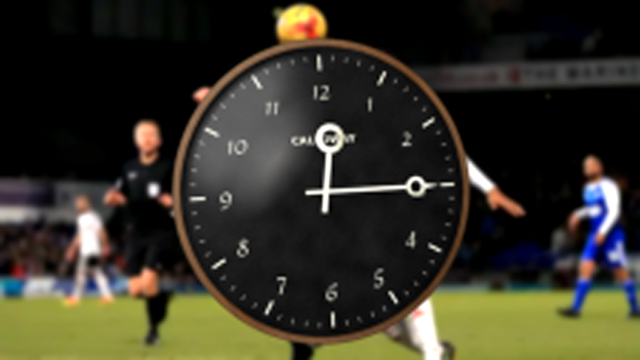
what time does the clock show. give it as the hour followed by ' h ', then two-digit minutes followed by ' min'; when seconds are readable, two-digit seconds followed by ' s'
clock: 12 h 15 min
